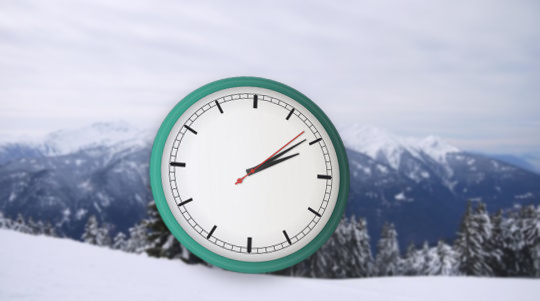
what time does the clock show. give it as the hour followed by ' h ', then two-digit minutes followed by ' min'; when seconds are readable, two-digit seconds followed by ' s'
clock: 2 h 09 min 08 s
